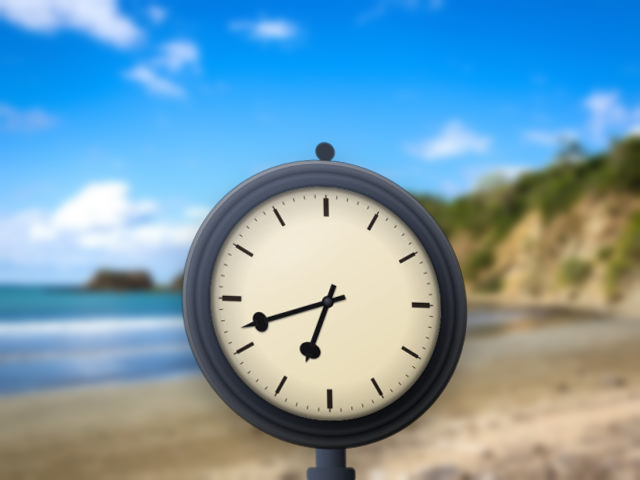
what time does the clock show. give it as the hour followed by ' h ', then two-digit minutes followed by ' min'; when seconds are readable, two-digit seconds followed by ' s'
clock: 6 h 42 min
